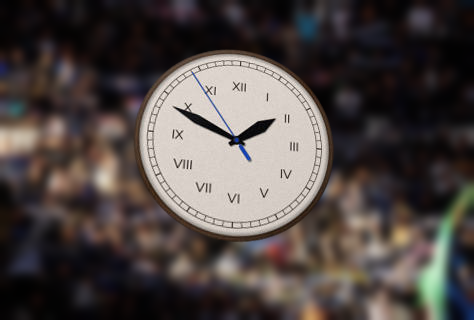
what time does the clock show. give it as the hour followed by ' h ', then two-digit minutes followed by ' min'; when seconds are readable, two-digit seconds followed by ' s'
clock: 1 h 48 min 54 s
